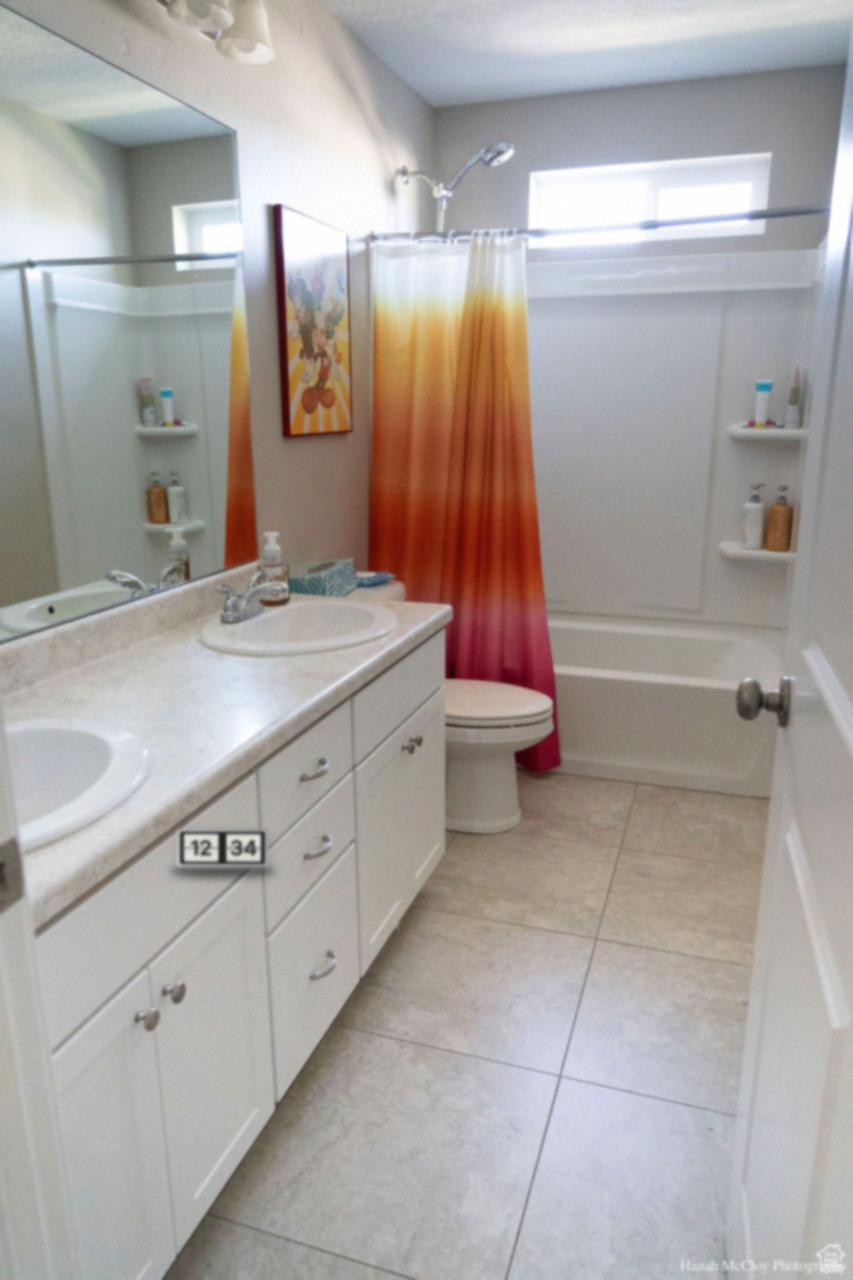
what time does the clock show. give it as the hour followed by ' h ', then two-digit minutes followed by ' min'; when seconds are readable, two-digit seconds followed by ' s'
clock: 12 h 34 min
